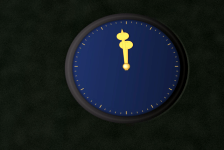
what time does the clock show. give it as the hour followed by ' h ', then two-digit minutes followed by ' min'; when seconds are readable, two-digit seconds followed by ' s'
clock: 11 h 59 min
